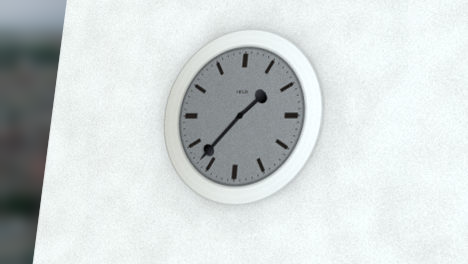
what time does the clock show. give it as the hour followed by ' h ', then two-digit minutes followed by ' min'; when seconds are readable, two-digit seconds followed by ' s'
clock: 1 h 37 min
